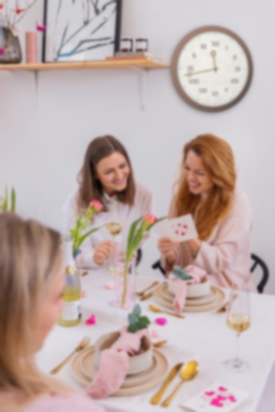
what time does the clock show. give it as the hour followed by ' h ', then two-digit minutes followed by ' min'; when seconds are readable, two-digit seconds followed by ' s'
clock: 11 h 43 min
